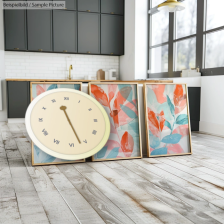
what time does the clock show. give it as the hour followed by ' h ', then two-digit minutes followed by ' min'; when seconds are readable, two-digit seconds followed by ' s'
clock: 11 h 27 min
